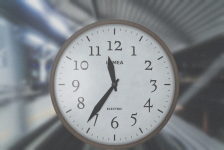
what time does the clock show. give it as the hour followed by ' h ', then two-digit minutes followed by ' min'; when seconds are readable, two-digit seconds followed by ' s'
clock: 11 h 36 min
